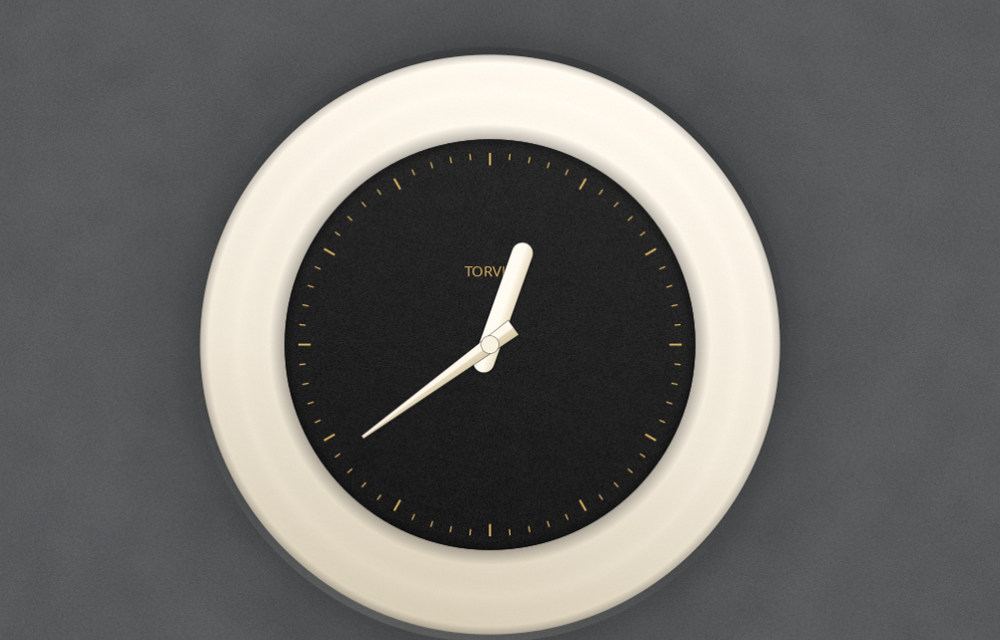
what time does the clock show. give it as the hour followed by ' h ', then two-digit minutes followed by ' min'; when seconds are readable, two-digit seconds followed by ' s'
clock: 12 h 39 min
